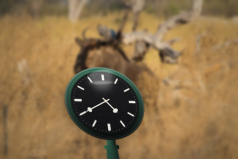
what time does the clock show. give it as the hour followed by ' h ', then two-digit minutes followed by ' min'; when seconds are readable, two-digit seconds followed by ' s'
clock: 4 h 40 min
